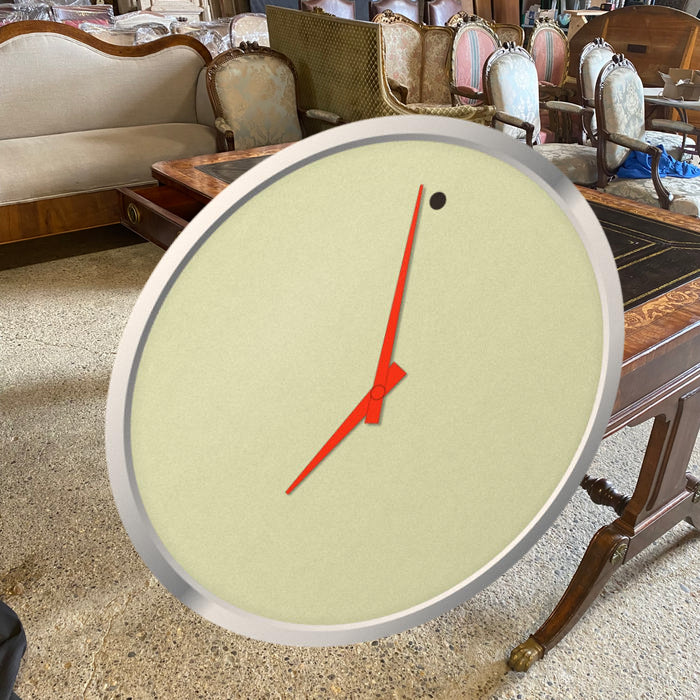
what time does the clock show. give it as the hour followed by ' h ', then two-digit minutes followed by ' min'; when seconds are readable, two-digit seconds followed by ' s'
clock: 6 h 59 min
